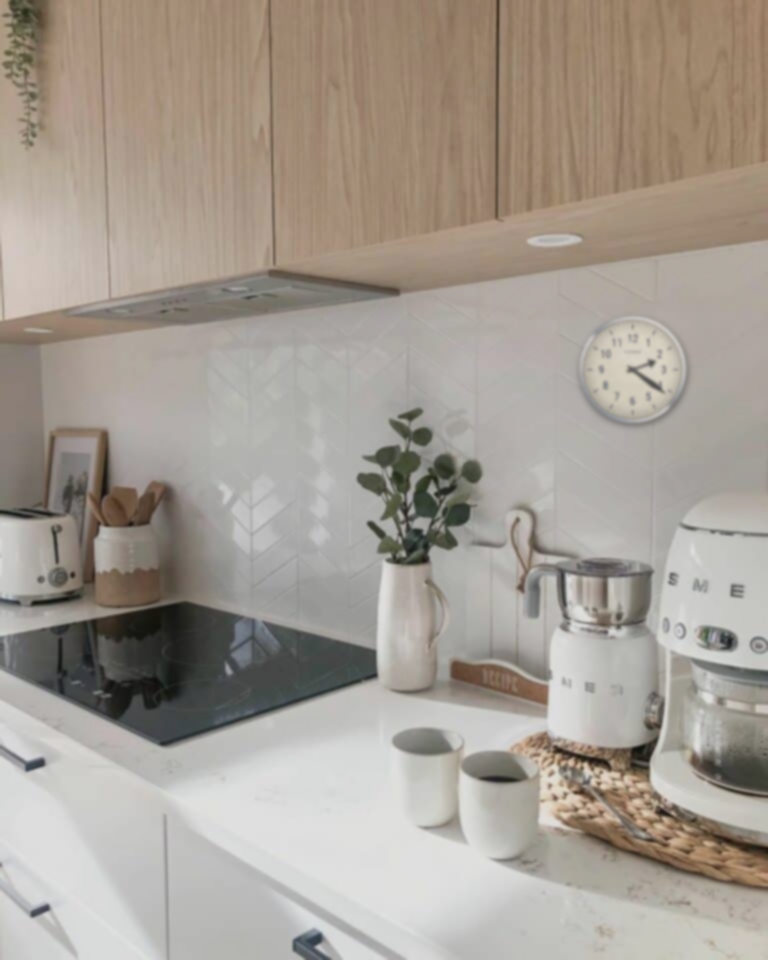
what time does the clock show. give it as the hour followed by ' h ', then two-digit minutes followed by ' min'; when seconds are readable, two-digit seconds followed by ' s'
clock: 2 h 21 min
